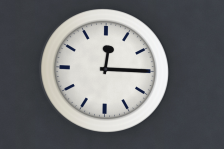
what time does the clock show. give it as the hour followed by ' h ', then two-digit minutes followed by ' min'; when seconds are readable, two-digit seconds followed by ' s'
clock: 12 h 15 min
